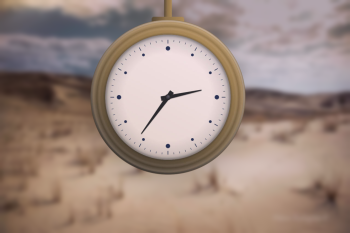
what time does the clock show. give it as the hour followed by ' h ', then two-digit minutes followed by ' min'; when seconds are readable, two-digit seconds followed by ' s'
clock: 2 h 36 min
